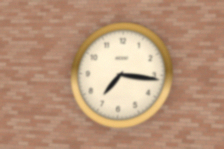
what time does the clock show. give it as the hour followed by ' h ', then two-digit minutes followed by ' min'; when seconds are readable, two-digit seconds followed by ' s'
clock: 7 h 16 min
